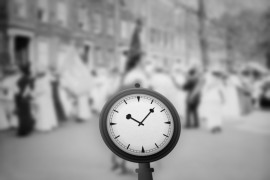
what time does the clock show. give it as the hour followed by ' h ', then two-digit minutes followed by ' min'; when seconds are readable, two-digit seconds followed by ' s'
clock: 10 h 07 min
